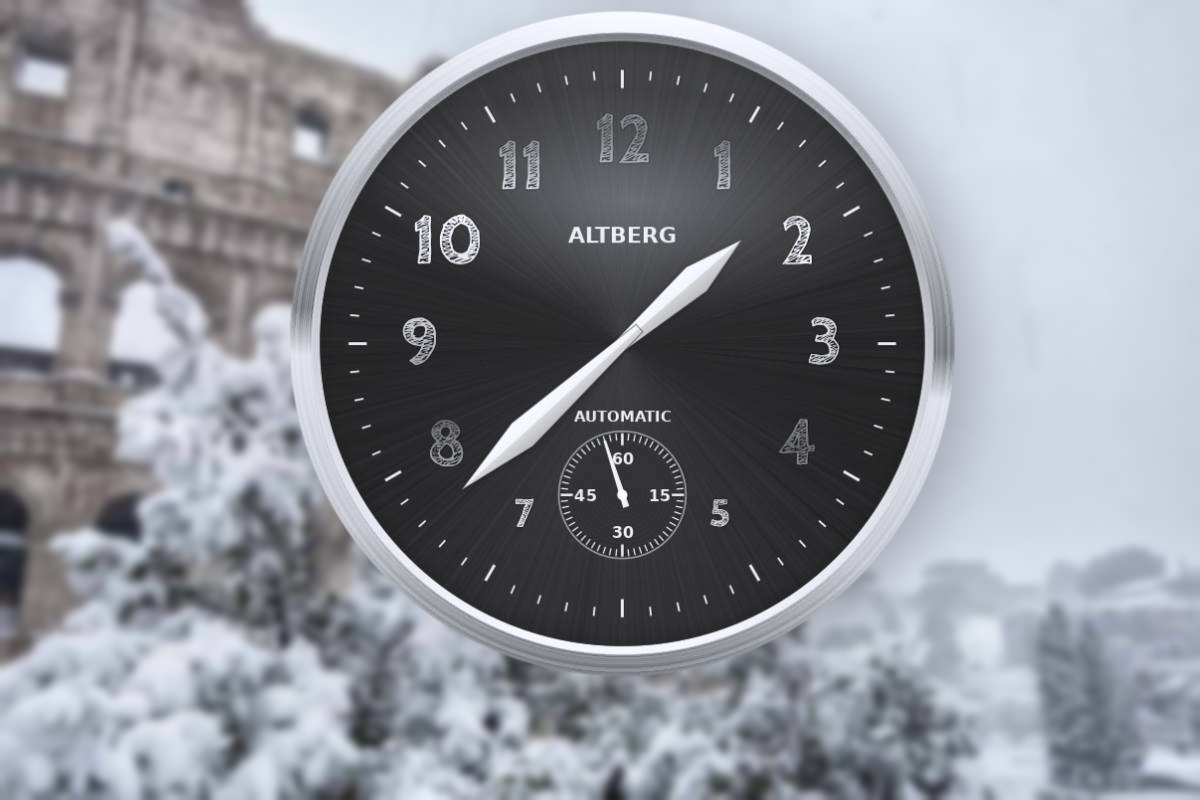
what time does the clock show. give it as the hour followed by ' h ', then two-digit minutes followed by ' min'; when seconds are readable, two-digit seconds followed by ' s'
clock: 1 h 37 min 57 s
